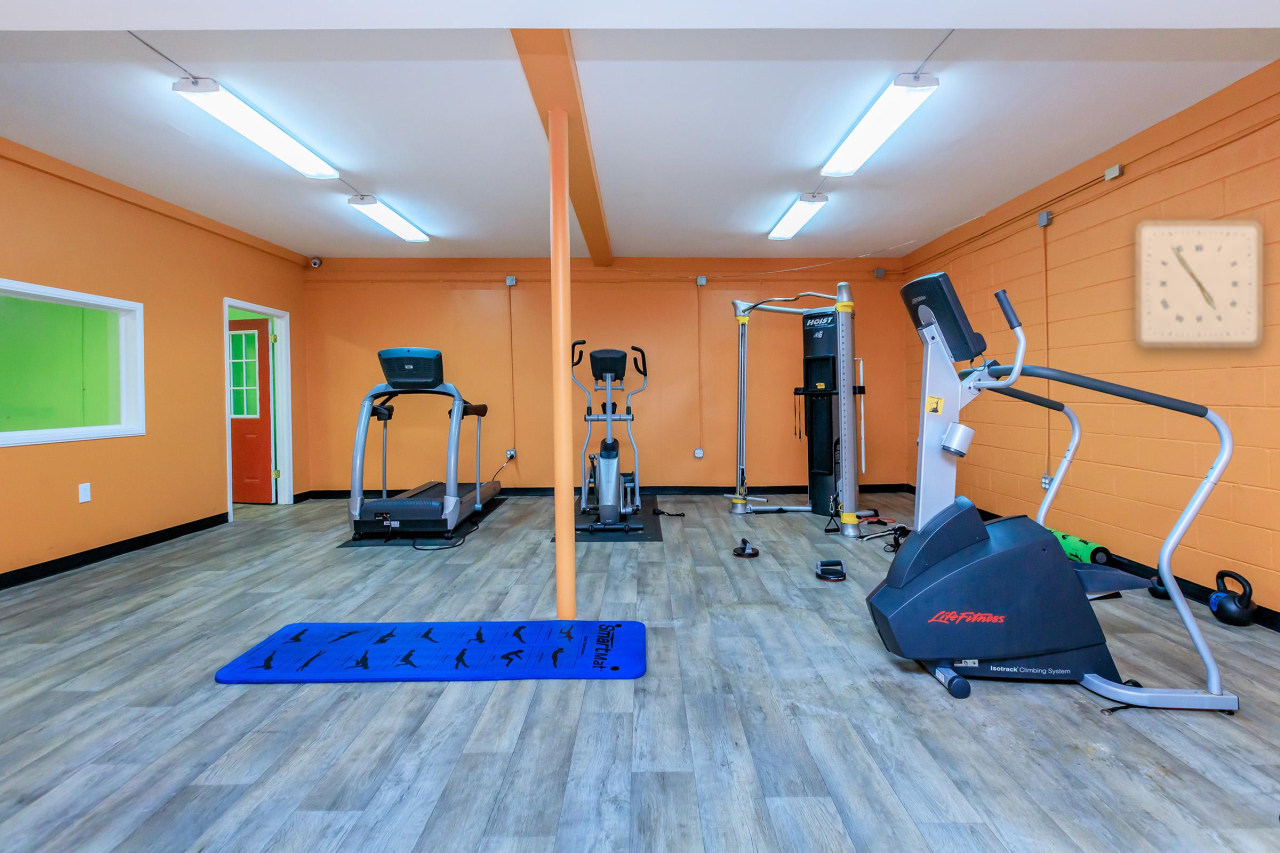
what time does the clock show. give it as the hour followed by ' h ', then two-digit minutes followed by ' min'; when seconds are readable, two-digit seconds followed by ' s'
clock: 4 h 54 min
